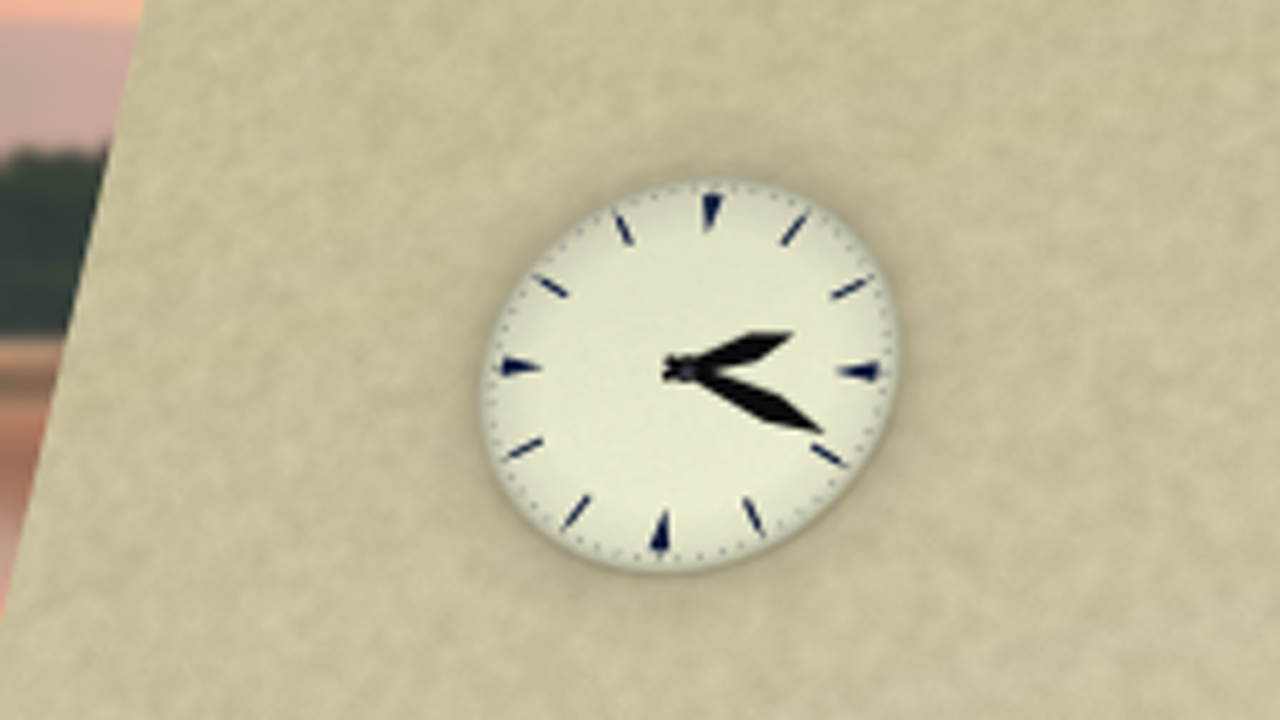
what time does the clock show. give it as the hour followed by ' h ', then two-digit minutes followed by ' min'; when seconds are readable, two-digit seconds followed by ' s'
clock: 2 h 19 min
